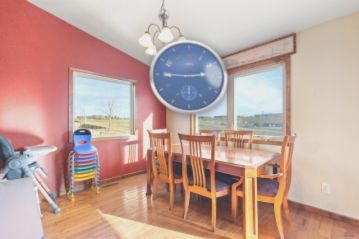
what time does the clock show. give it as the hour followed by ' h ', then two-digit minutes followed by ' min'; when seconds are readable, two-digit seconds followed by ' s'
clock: 2 h 45 min
